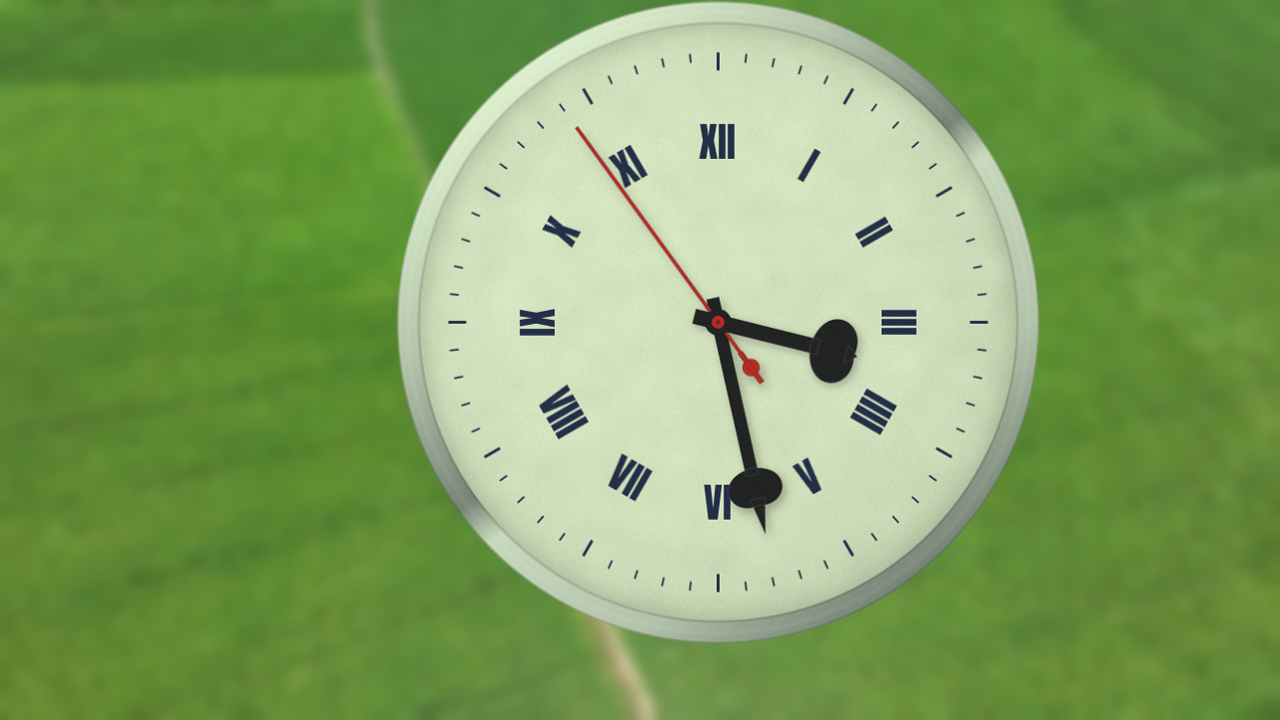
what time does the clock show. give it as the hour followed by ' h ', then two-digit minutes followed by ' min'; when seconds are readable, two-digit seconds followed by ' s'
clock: 3 h 27 min 54 s
